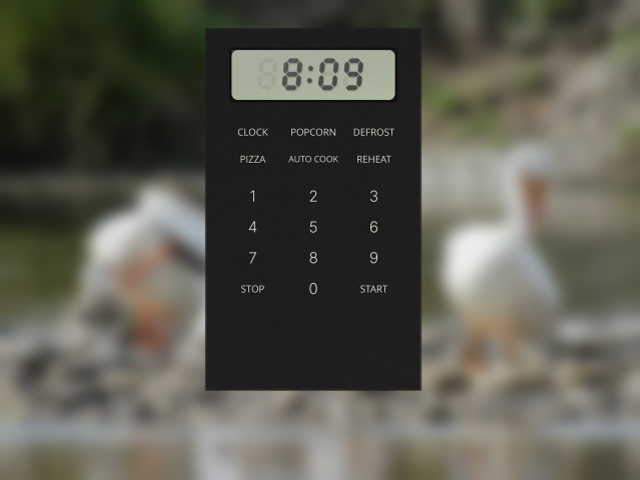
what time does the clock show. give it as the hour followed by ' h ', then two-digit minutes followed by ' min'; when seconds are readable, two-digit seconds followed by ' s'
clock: 8 h 09 min
